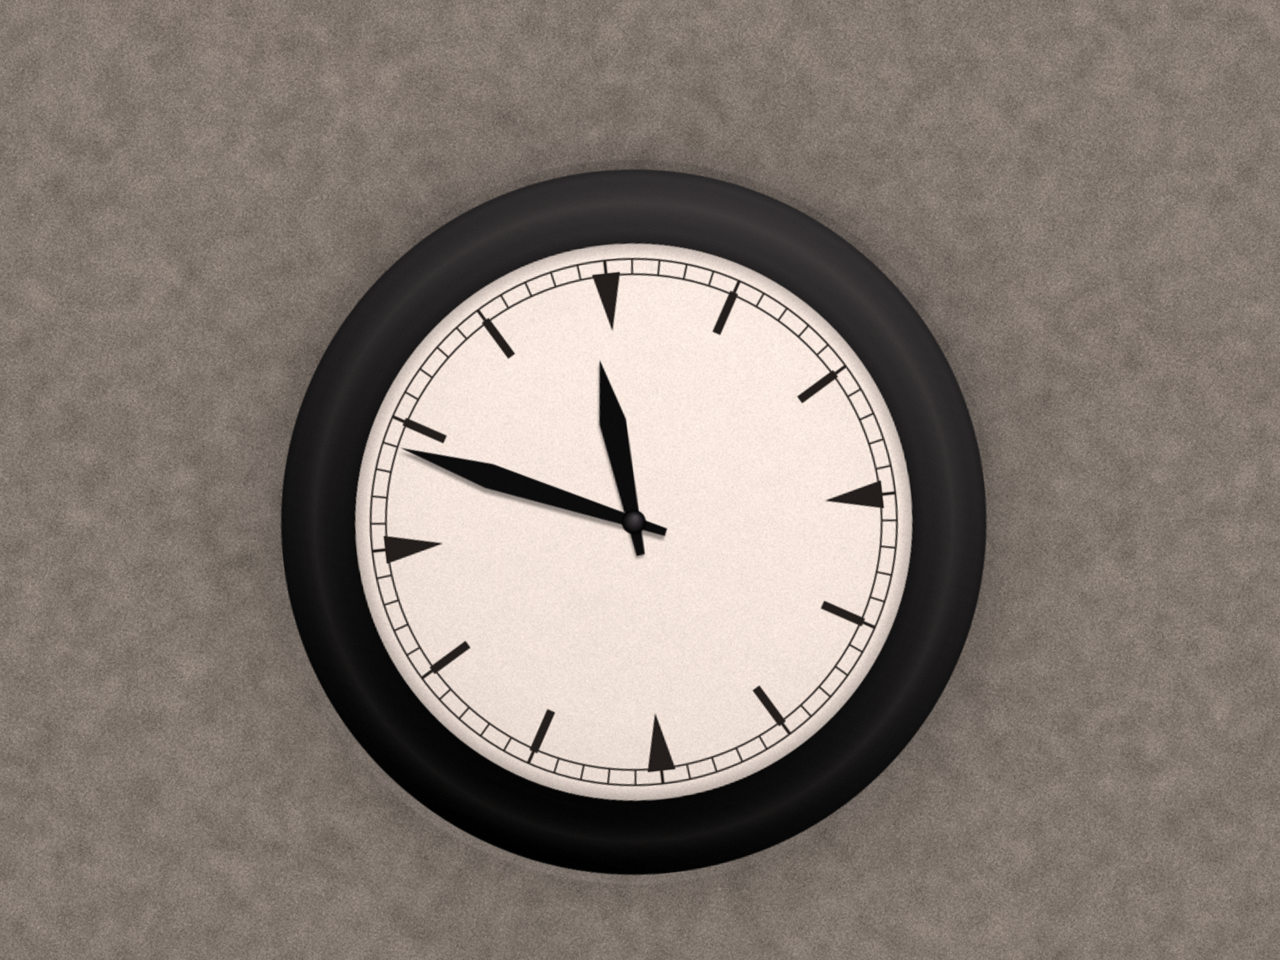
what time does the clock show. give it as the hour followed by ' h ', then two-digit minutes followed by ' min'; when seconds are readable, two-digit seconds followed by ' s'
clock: 11 h 49 min
